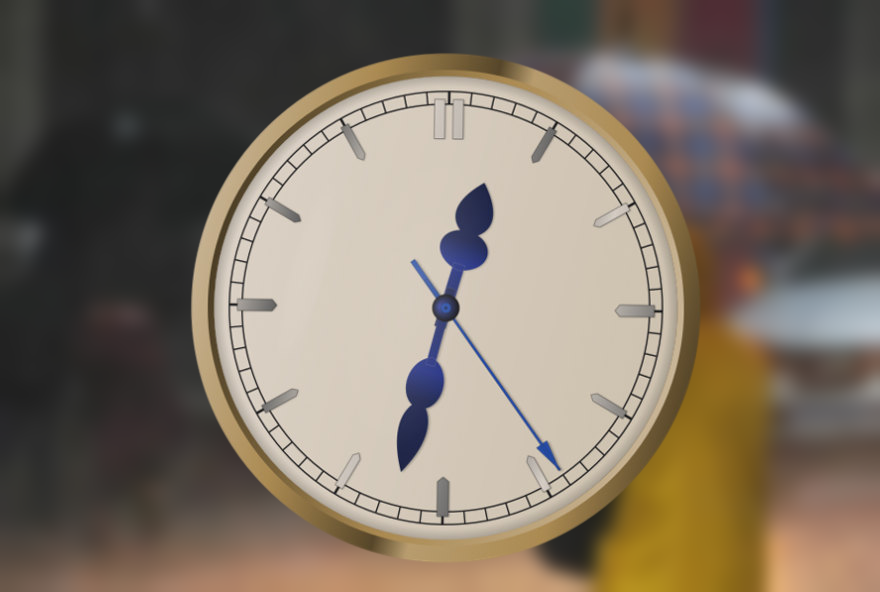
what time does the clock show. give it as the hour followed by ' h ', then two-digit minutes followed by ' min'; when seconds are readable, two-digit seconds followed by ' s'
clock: 12 h 32 min 24 s
